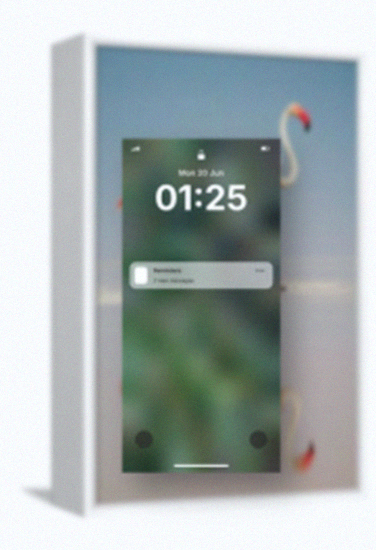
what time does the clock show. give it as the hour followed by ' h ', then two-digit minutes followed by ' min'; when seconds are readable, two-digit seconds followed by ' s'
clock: 1 h 25 min
